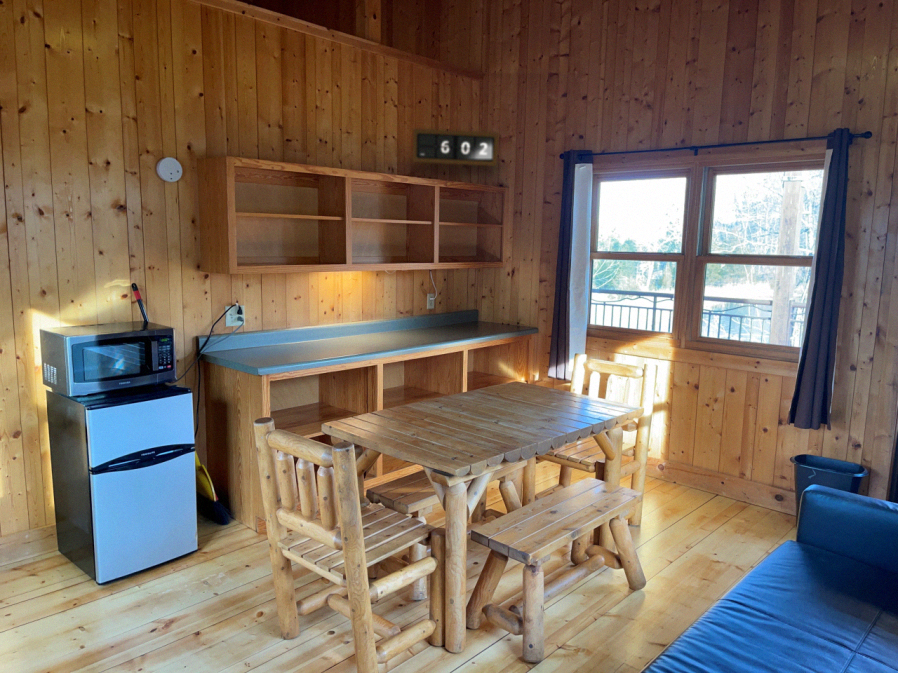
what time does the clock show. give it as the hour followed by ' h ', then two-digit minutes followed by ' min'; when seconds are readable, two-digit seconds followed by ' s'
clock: 6 h 02 min
